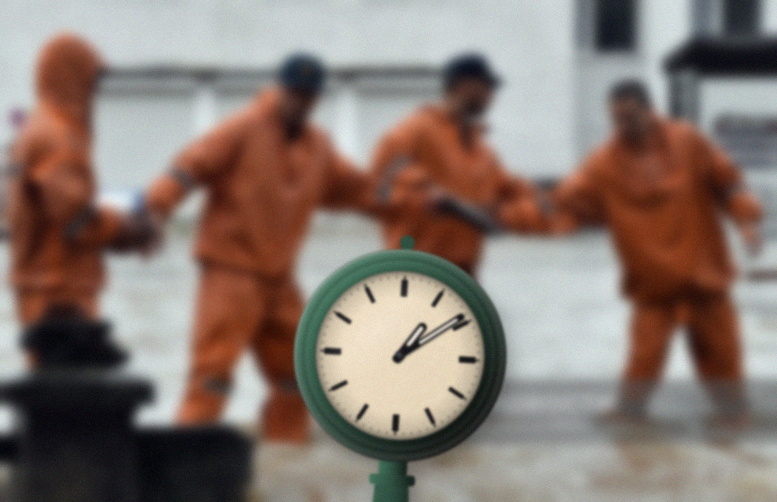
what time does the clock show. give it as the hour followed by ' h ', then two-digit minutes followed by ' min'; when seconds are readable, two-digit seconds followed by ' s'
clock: 1 h 09 min
